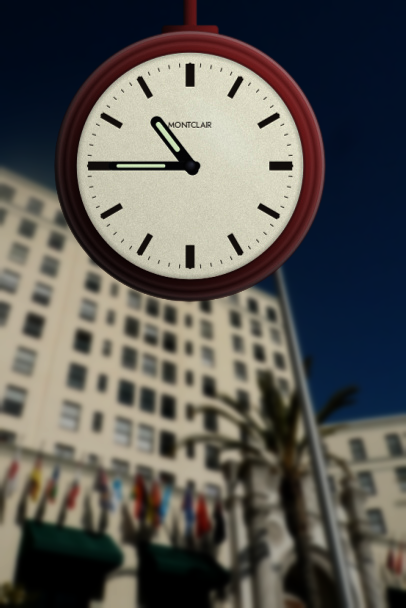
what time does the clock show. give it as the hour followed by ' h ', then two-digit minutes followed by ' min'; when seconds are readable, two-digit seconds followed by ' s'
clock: 10 h 45 min
